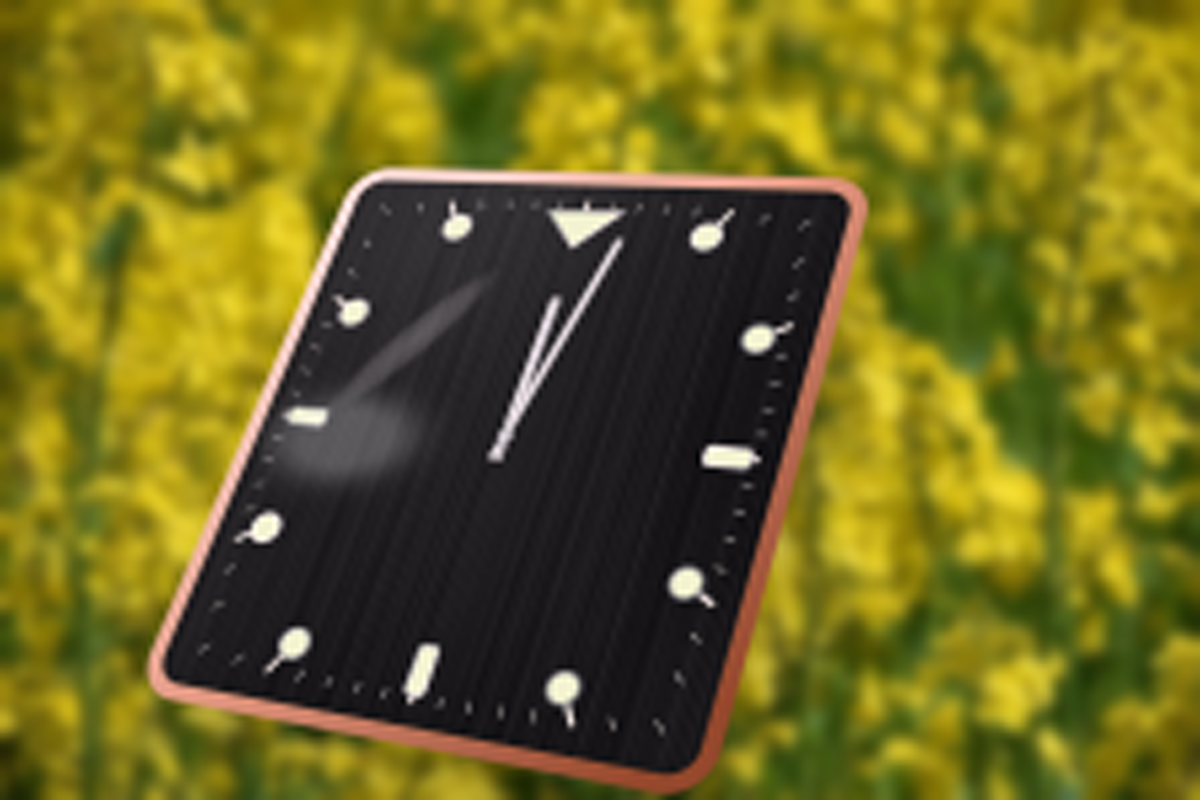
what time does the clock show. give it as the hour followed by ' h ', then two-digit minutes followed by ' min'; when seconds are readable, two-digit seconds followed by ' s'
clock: 12 h 02 min
